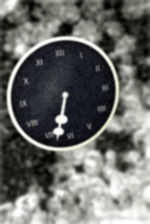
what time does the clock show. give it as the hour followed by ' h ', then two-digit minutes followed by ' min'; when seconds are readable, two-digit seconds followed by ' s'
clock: 6 h 33 min
